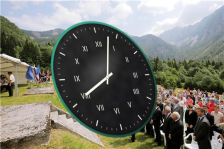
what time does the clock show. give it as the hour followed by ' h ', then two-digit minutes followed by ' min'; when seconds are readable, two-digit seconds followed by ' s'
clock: 8 h 03 min
